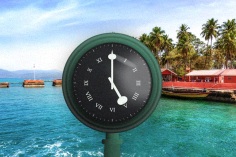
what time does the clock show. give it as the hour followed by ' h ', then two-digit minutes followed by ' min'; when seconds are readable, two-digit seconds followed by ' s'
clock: 5 h 00 min
